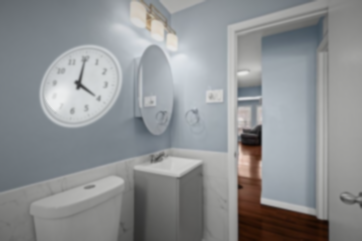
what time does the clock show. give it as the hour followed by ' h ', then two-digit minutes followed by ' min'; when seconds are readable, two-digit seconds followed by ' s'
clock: 4 h 00 min
